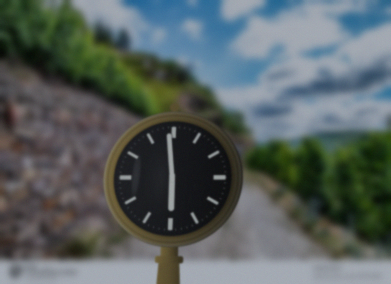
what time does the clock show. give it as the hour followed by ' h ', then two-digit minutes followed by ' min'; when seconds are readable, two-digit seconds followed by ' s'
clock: 5 h 59 min
